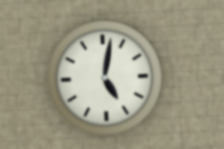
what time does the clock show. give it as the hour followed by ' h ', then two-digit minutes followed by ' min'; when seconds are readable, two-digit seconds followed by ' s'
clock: 5 h 02 min
